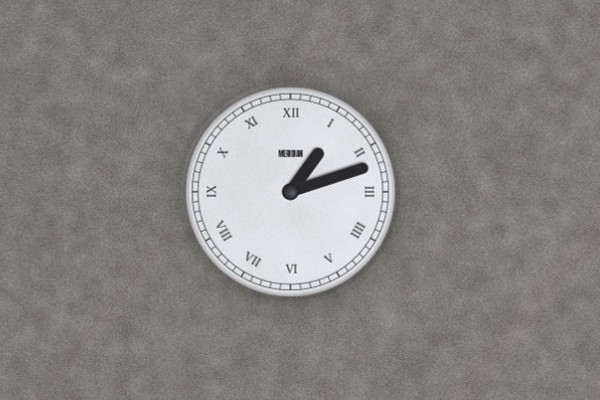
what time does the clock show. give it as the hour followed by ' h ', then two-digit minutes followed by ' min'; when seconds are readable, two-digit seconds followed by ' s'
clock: 1 h 12 min
